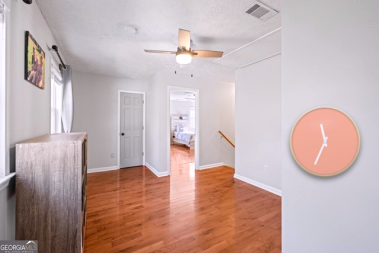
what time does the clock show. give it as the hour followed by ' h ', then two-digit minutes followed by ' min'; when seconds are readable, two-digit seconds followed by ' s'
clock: 11 h 34 min
